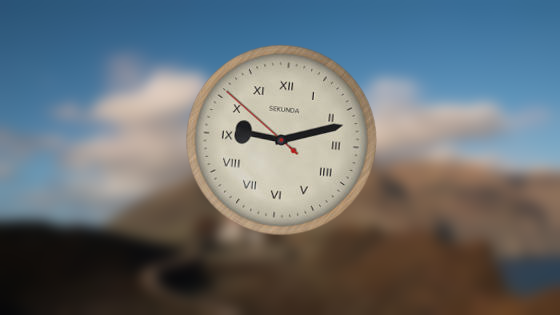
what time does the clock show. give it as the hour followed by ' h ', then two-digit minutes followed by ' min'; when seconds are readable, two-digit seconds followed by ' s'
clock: 9 h 11 min 51 s
